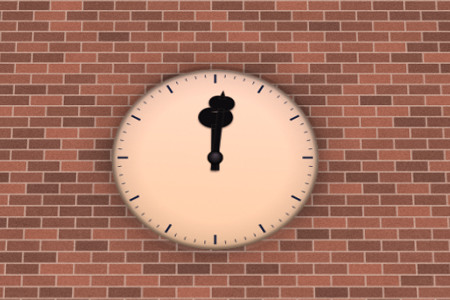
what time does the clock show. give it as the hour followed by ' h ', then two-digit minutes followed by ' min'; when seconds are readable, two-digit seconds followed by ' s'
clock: 12 h 01 min
